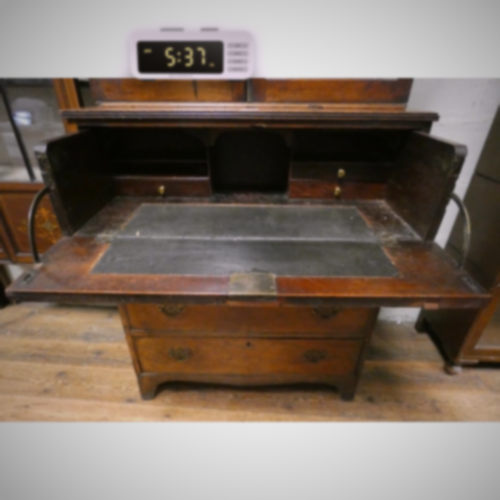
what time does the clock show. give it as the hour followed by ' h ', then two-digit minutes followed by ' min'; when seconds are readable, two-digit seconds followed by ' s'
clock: 5 h 37 min
